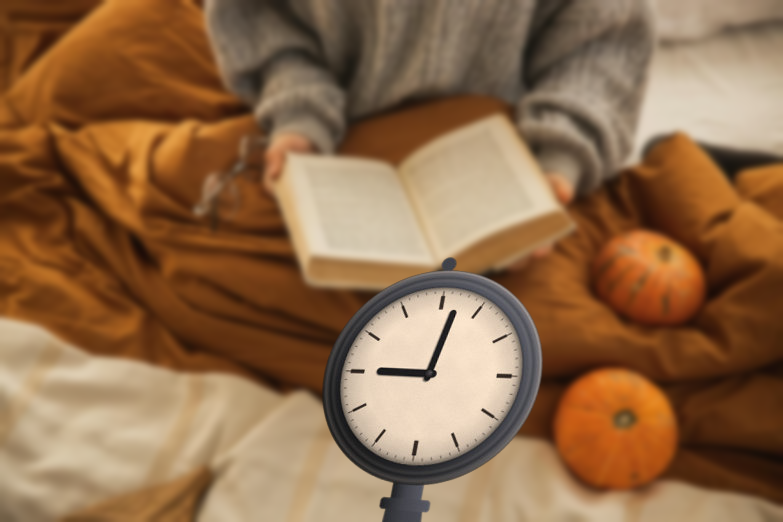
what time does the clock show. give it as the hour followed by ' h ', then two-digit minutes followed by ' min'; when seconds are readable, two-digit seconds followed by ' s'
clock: 9 h 02 min
